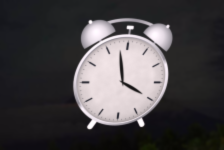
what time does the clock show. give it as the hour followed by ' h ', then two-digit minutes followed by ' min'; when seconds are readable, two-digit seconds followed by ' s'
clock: 3 h 58 min
